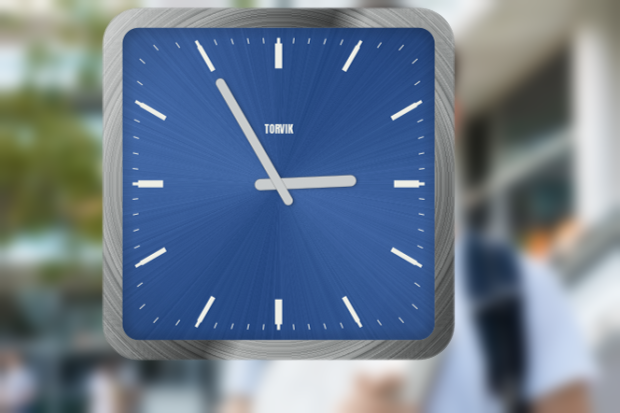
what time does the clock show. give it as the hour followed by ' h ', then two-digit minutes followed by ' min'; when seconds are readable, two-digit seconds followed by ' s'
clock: 2 h 55 min
